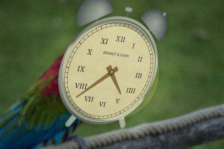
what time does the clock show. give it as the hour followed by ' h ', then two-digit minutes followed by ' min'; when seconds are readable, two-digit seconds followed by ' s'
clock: 4 h 38 min
